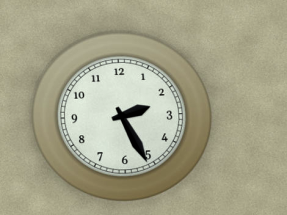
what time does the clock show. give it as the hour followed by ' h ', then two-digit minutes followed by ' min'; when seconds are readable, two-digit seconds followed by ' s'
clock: 2 h 26 min
